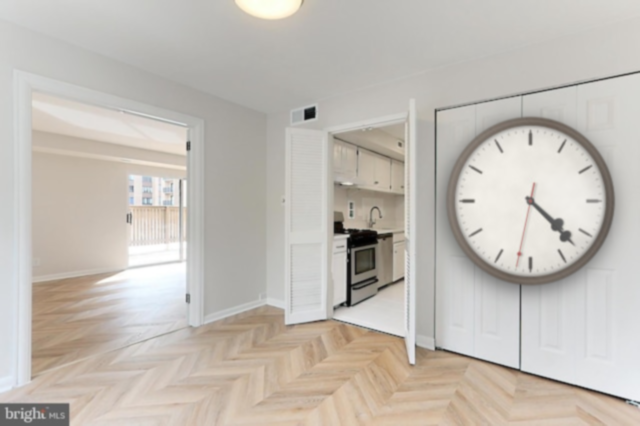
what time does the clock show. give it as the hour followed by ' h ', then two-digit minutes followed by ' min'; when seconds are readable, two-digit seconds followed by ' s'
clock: 4 h 22 min 32 s
